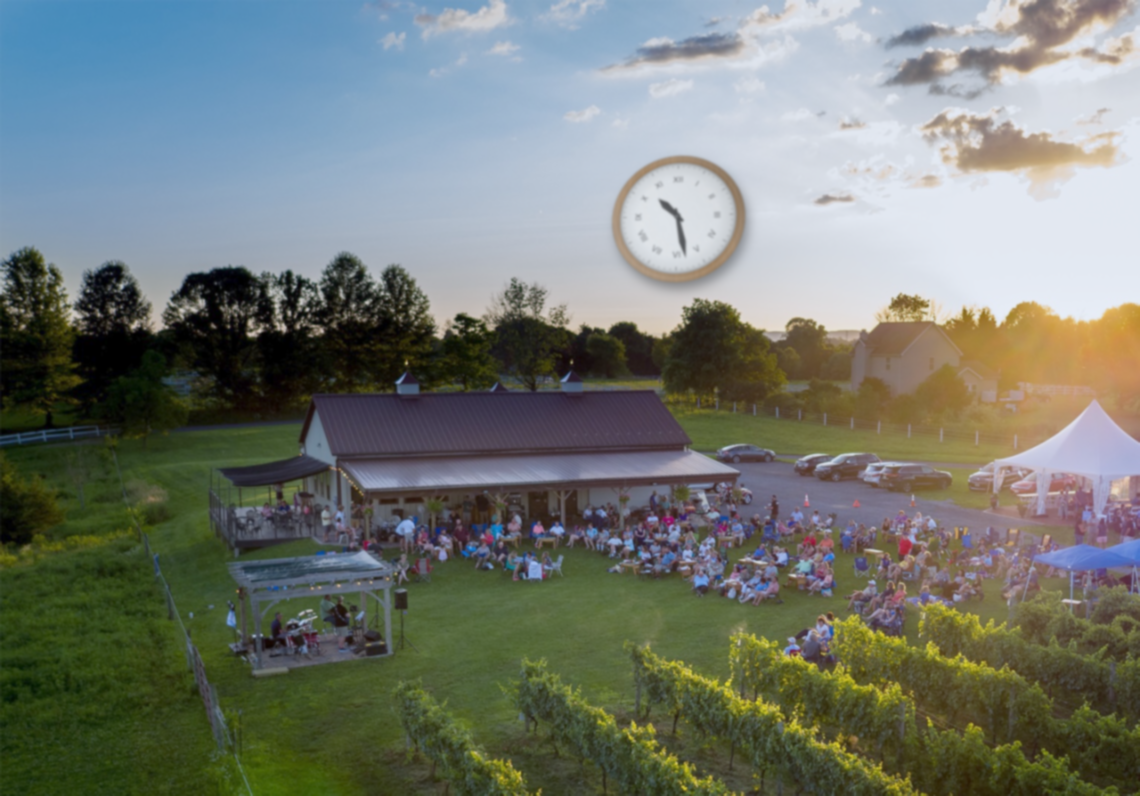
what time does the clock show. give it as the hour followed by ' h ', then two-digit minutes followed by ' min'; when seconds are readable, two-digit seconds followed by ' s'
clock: 10 h 28 min
